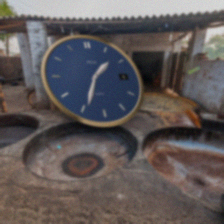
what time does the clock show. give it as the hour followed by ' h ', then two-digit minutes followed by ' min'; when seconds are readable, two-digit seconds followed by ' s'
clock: 1 h 34 min
